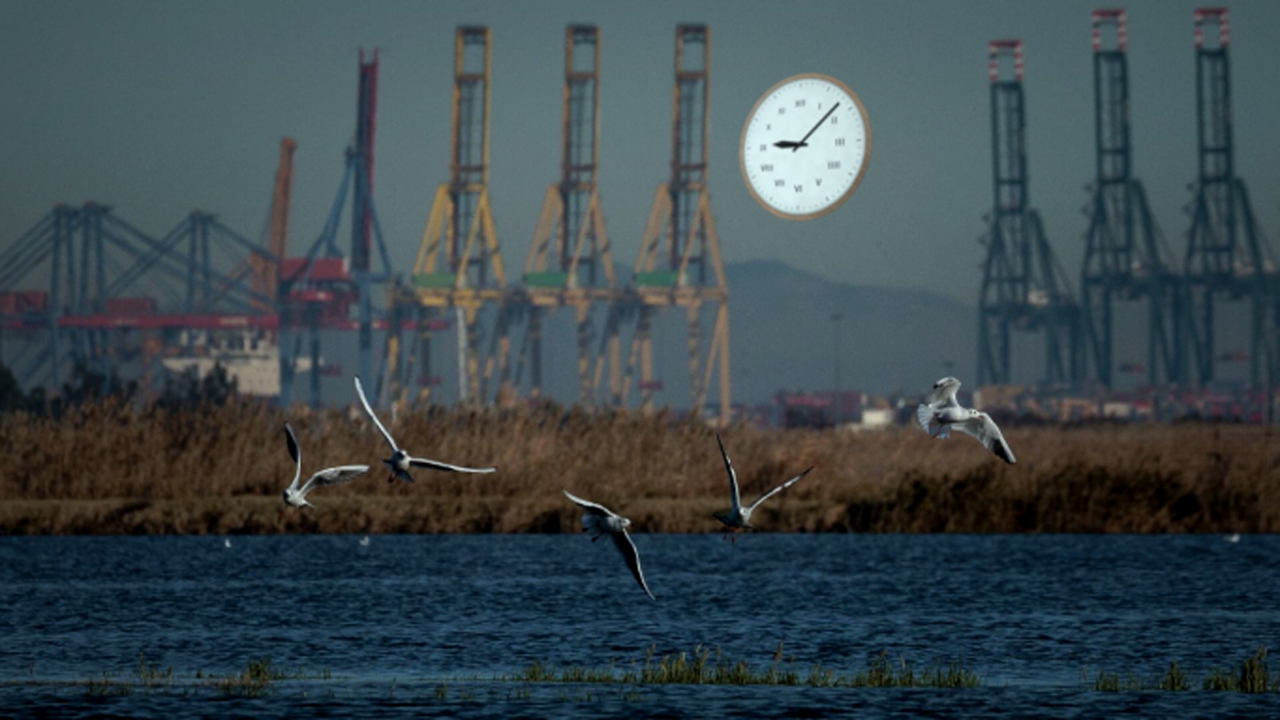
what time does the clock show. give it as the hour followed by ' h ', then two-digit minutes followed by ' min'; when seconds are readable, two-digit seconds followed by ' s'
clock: 9 h 08 min
